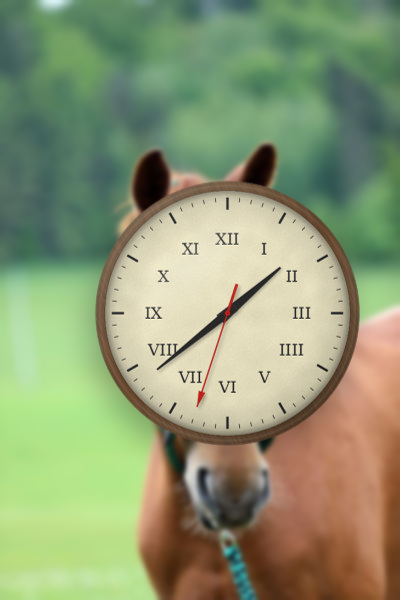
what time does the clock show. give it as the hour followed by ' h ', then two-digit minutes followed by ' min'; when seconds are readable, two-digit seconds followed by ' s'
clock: 1 h 38 min 33 s
